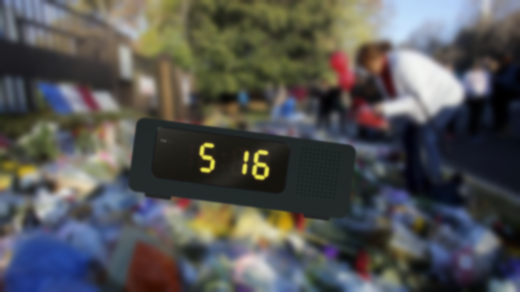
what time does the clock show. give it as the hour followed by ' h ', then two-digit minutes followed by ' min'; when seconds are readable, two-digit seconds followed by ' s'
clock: 5 h 16 min
